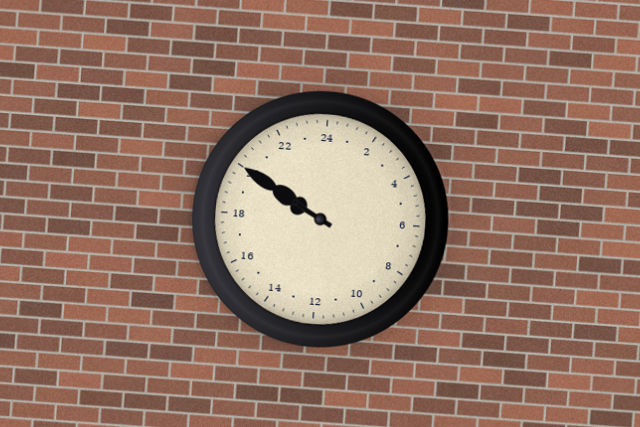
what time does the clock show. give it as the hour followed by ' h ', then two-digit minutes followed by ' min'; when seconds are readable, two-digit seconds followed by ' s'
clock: 19 h 50 min
